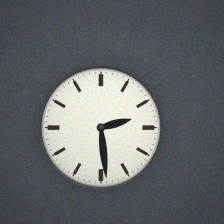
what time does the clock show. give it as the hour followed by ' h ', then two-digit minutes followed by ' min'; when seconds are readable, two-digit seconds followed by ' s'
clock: 2 h 29 min
